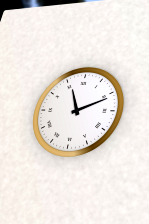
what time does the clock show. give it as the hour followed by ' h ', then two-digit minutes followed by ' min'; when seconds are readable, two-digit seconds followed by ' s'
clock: 11 h 11 min
